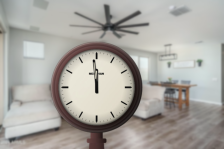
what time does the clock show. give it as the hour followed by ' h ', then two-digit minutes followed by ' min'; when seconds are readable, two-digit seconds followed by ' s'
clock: 11 h 59 min
